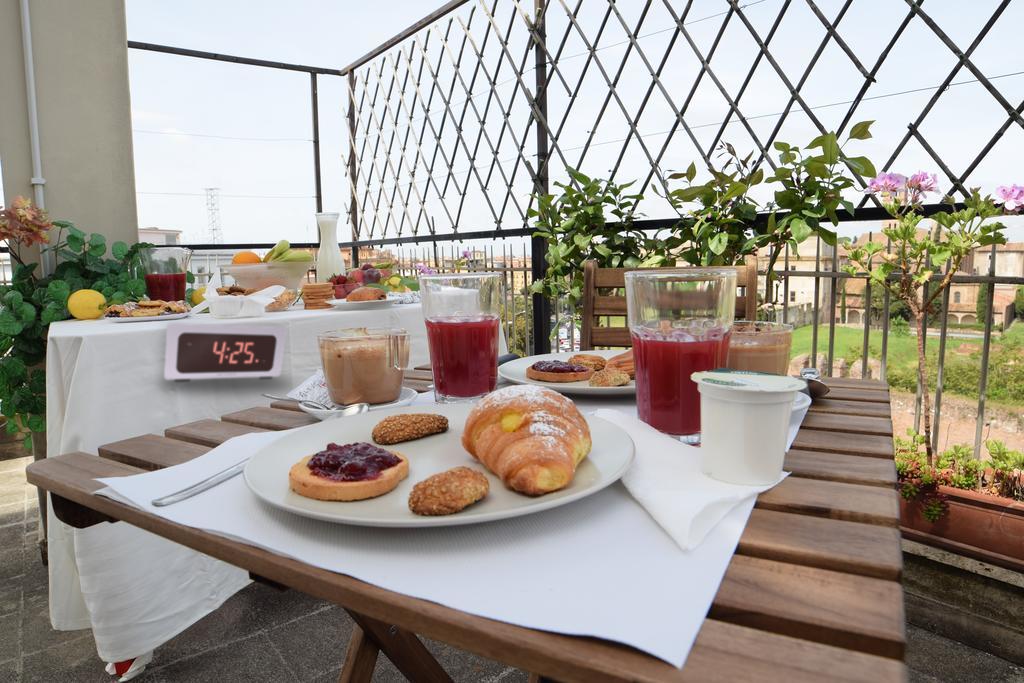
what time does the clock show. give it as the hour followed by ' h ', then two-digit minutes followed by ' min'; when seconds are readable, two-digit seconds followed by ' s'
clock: 4 h 25 min
